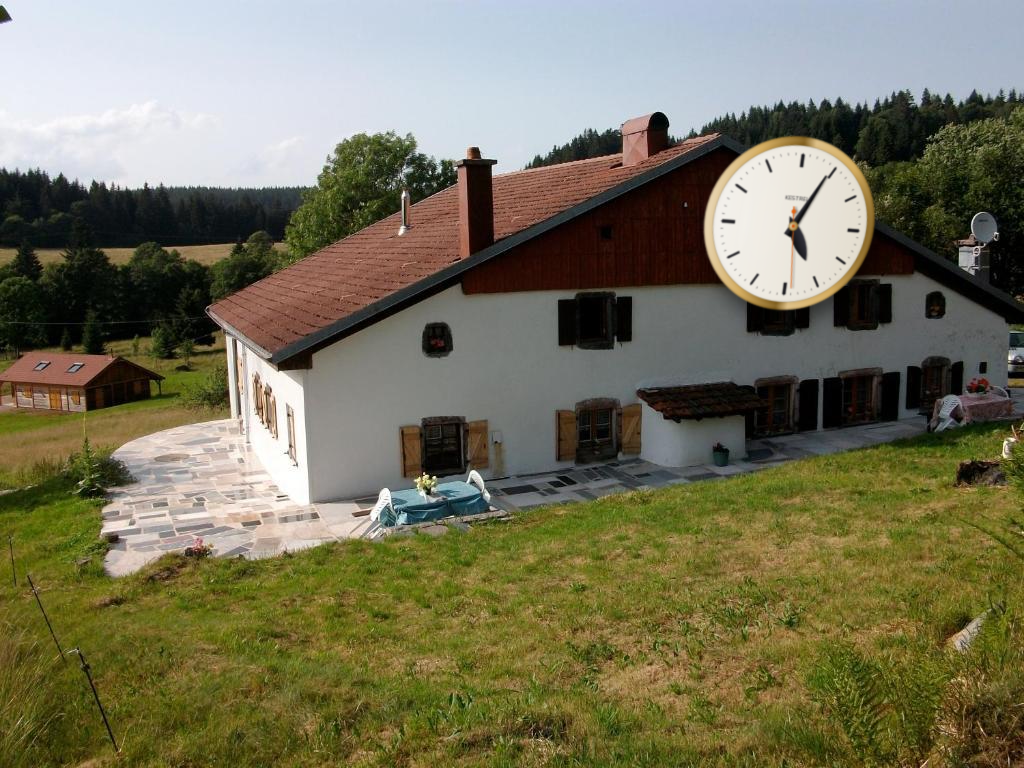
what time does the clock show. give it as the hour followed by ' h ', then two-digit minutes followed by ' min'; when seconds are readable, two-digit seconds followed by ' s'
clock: 5 h 04 min 29 s
